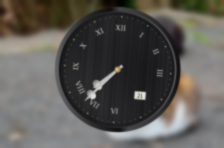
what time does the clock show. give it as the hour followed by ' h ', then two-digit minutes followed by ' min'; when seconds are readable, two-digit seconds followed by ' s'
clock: 7 h 37 min
